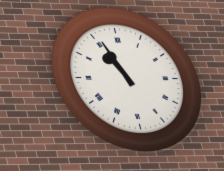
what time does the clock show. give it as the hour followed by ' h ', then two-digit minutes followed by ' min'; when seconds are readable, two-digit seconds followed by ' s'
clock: 10 h 56 min
